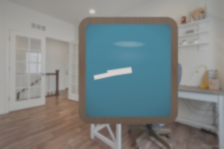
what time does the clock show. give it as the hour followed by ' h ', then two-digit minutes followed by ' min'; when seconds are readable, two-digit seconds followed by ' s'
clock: 8 h 43 min
